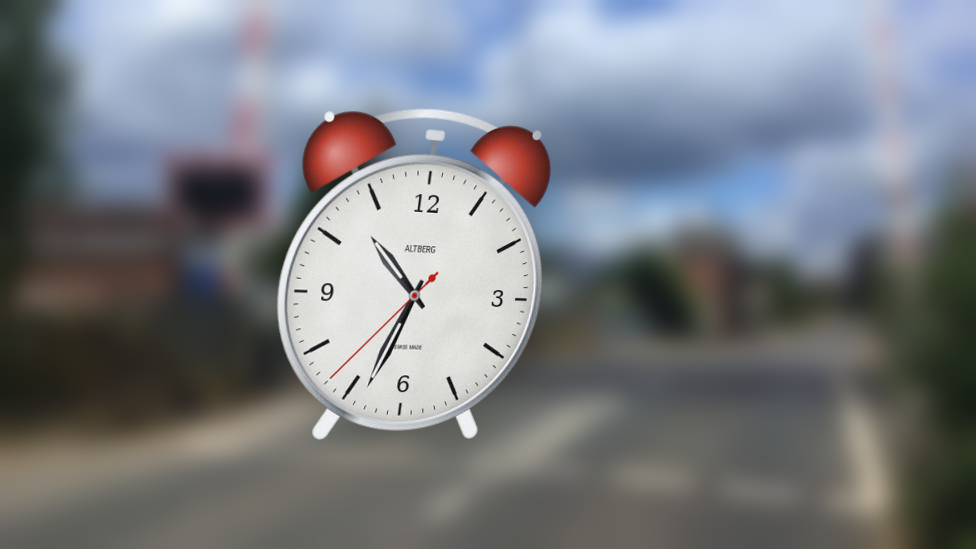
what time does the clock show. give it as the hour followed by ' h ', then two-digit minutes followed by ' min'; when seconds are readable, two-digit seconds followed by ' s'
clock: 10 h 33 min 37 s
